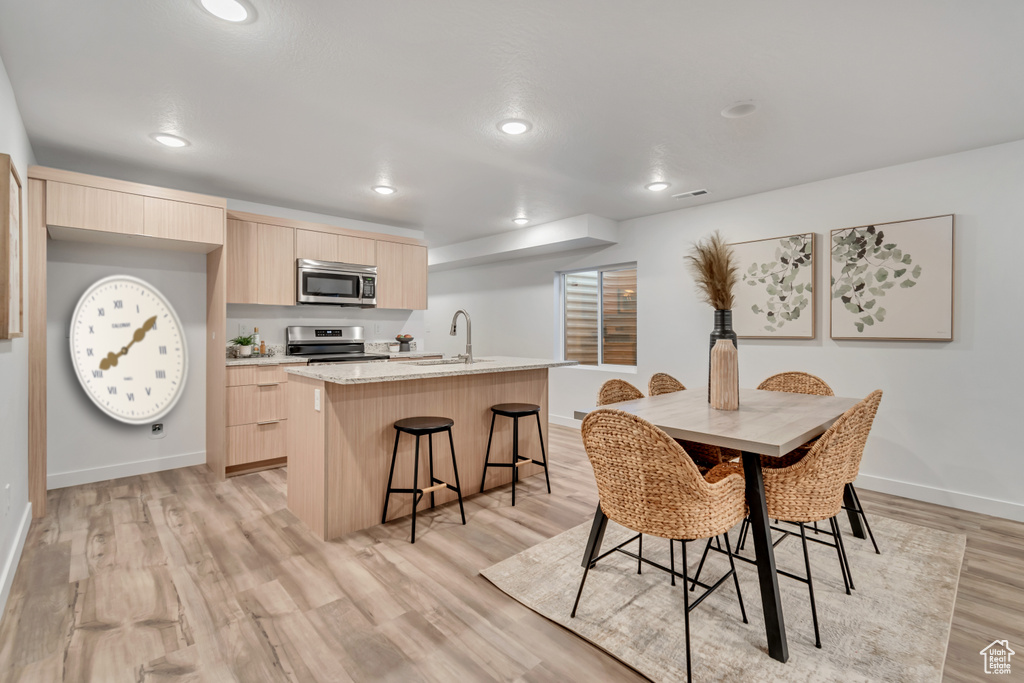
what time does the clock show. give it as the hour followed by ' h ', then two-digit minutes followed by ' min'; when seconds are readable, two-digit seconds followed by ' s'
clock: 8 h 09 min
